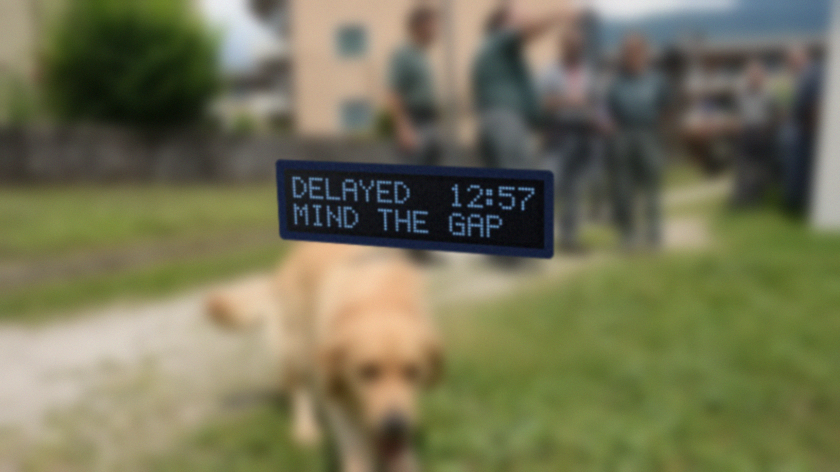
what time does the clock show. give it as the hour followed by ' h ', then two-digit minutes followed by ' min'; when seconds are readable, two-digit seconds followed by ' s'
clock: 12 h 57 min
